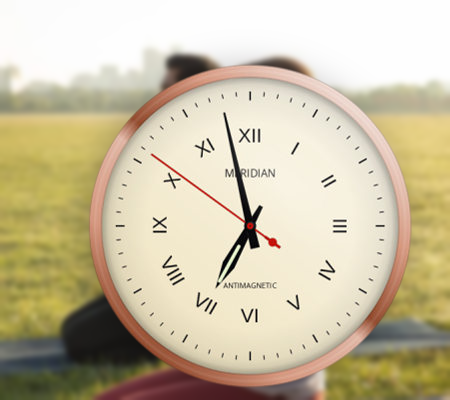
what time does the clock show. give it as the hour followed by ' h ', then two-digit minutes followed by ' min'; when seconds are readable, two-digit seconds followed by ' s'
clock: 6 h 57 min 51 s
